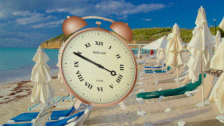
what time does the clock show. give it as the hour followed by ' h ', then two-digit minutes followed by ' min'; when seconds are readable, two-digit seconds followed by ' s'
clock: 3 h 49 min
